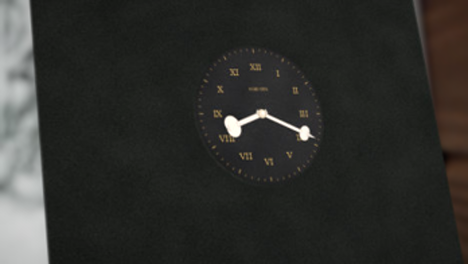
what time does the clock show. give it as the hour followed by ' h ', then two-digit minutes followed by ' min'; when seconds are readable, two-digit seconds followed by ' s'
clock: 8 h 19 min
